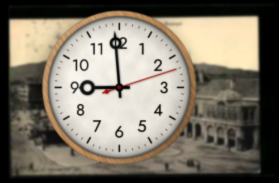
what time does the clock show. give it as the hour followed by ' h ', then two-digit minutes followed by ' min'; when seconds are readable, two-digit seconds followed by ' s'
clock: 8 h 59 min 12 s
